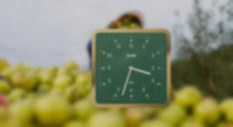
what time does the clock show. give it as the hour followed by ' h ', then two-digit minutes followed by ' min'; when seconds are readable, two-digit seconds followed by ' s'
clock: 3 h 33 min
